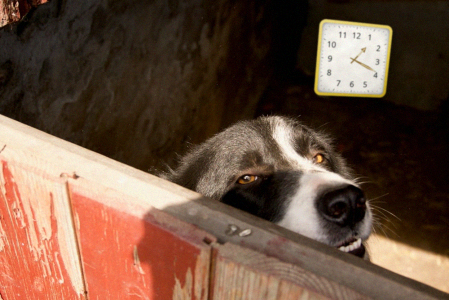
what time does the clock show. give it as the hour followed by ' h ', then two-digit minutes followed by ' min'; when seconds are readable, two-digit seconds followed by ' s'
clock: 1 h 19 min
